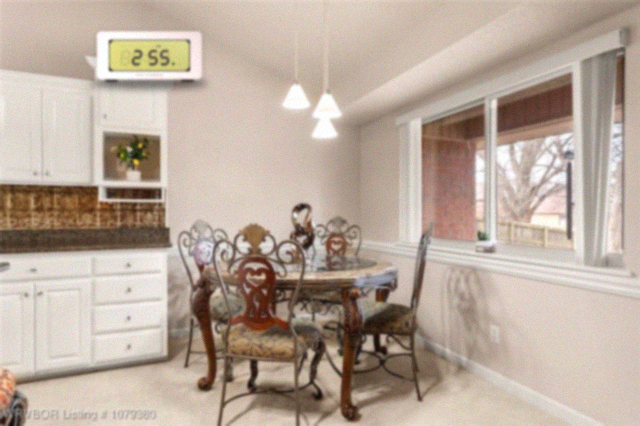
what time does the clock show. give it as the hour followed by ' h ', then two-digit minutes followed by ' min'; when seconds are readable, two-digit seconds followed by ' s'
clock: 2 h 55 min
